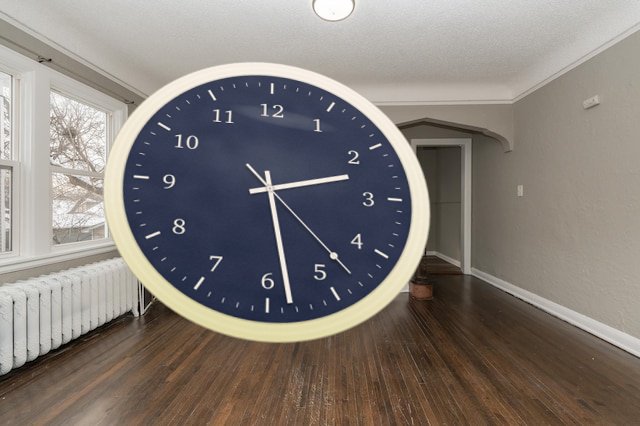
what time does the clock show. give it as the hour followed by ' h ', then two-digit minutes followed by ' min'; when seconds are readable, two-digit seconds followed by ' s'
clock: 2 h 28 min 23 s
